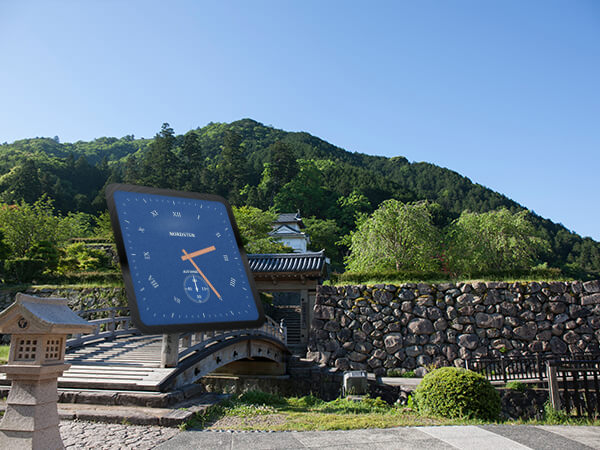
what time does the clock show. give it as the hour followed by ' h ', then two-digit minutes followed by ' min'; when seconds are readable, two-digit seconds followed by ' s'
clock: 2 h 25 min
